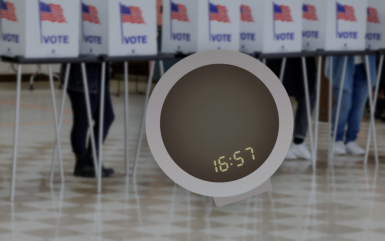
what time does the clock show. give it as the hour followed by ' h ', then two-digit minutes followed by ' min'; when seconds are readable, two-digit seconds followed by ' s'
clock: 16 h 57 min
